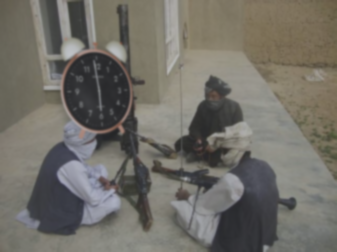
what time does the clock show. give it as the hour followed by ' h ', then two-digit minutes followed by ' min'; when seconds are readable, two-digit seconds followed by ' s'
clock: 5 h 59 min
